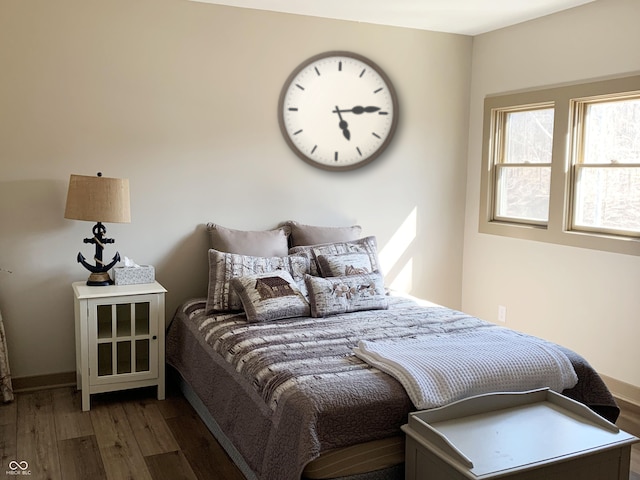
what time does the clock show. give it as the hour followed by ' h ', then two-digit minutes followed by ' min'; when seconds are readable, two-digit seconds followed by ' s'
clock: 5 h 14 min
